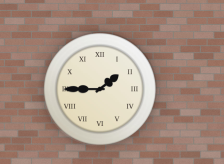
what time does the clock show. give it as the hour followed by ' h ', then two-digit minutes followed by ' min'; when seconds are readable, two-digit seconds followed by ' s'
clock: 1 h 45 min
